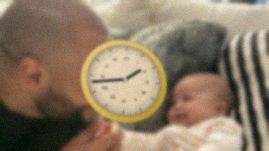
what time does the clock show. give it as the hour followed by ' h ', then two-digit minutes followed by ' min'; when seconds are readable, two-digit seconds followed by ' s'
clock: 1 h 43 min
